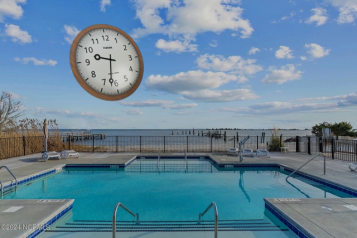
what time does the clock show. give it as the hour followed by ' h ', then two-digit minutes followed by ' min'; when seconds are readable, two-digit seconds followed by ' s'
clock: 9 h 32 min
